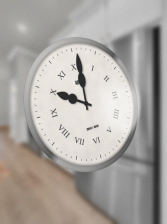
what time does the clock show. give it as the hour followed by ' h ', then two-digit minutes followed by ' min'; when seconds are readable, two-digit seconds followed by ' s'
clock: 10 h 01 min
